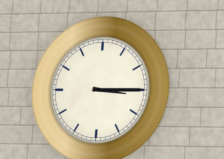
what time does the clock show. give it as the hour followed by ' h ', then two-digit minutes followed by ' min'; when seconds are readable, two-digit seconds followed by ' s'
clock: 3 h 15 min
